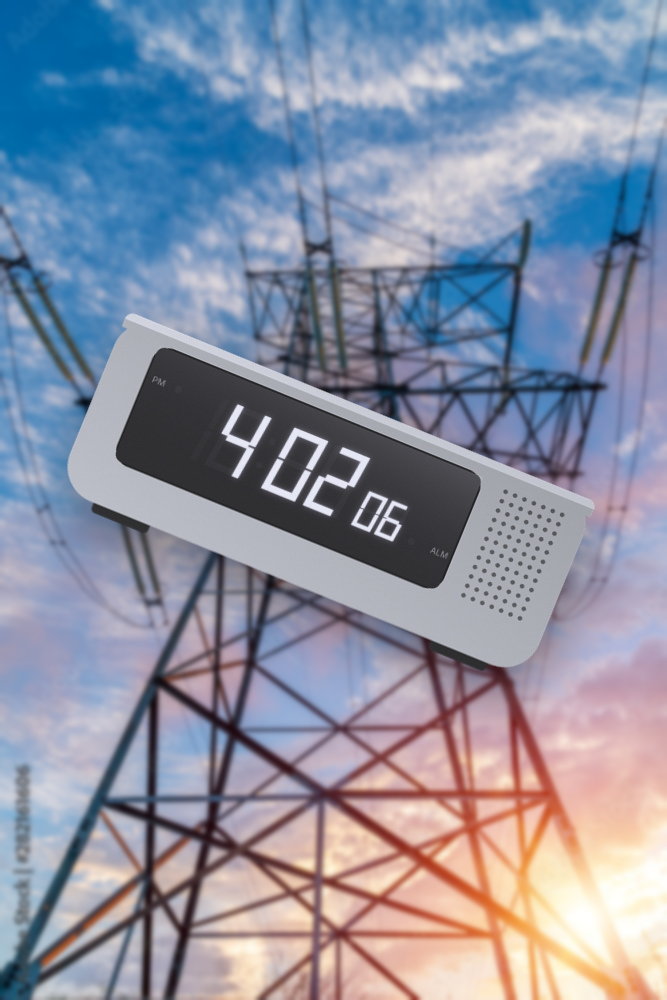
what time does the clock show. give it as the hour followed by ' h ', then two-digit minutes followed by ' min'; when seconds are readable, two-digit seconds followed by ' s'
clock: 4 h 02 min 06 s
